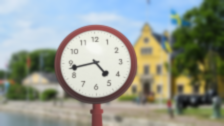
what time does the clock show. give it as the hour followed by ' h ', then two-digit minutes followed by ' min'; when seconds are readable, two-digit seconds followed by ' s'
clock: 4 h 43 min
